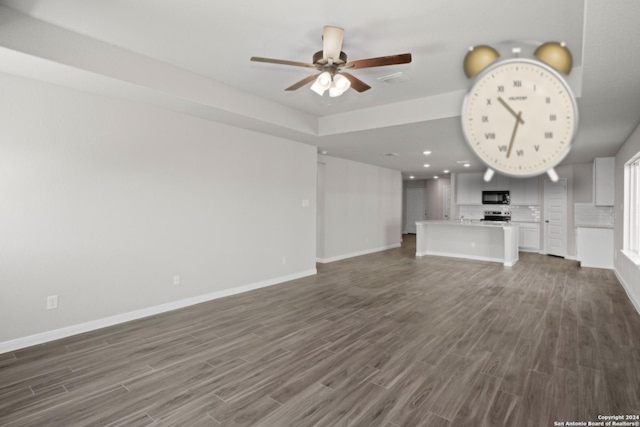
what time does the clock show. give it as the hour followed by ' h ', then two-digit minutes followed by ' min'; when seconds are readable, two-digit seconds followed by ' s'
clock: 10 h 33 min
